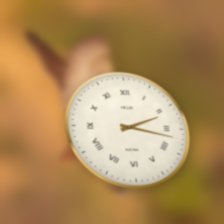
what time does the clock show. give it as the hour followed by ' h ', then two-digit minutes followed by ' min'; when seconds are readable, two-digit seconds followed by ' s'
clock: 2 h 17 min
